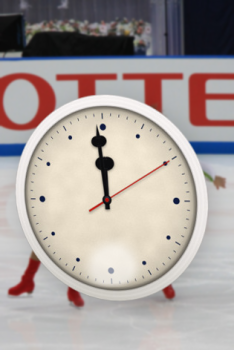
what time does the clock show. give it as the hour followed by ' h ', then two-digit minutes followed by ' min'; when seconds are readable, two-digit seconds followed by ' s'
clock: 11 h 59 min 10 s
